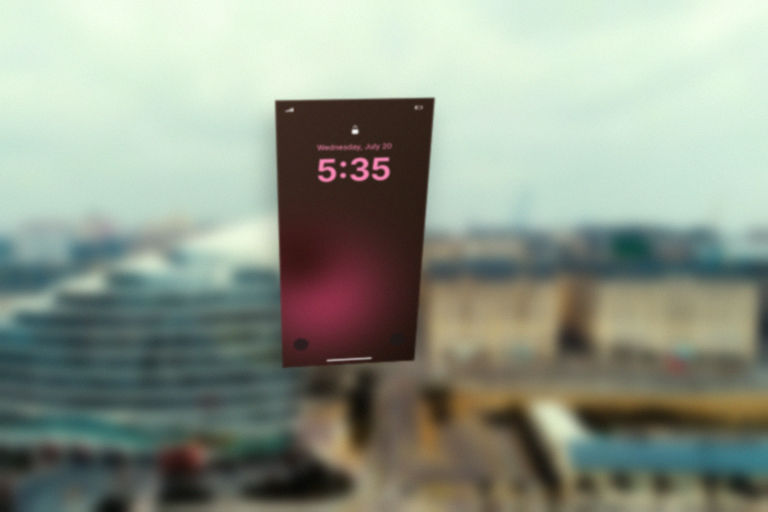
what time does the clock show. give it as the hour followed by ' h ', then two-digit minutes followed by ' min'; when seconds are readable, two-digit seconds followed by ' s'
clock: 5 h 35 min
